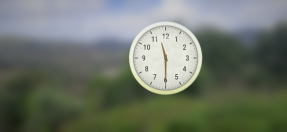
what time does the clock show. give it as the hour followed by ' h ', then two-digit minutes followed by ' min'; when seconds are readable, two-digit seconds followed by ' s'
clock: 11 h 30 min
